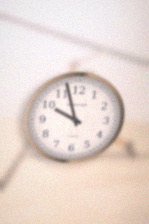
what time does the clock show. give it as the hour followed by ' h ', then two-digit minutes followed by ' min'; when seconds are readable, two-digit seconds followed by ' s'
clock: 9 h 57 min
